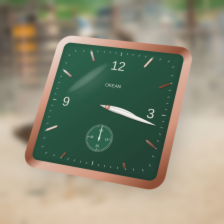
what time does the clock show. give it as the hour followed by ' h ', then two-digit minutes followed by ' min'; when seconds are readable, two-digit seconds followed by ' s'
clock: 3 h 17 min
